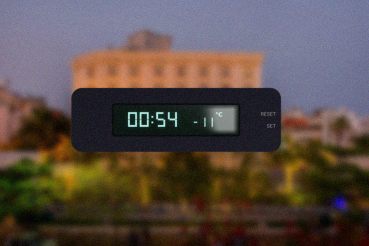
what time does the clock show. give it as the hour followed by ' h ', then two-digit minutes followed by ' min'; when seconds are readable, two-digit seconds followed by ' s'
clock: 0 h 54 min
